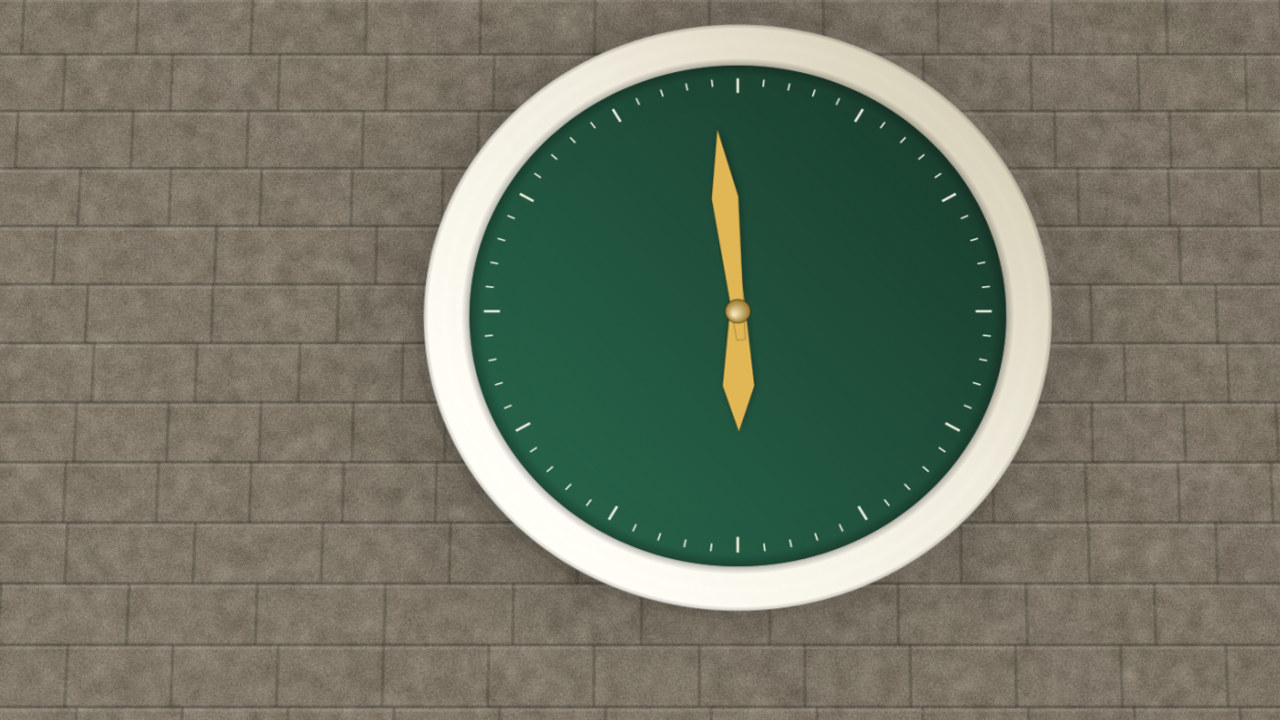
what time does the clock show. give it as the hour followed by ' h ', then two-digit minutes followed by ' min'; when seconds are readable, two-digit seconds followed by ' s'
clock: 5 h 59 min
